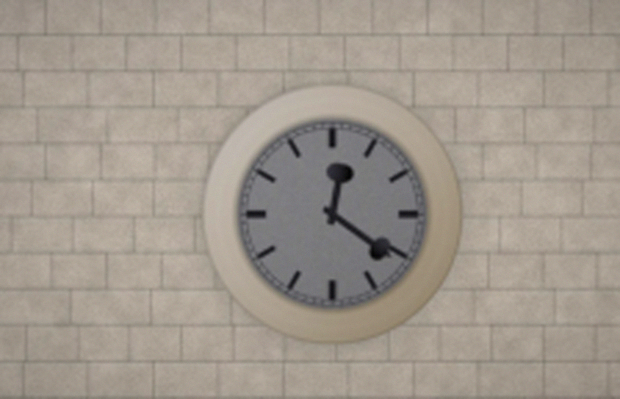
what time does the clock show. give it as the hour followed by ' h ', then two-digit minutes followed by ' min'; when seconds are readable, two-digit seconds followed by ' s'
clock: 12 h 21 min
